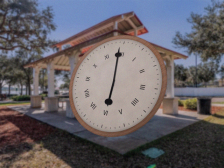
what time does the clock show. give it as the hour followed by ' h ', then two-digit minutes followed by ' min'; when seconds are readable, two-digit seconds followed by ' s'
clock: 5 h 59 min
